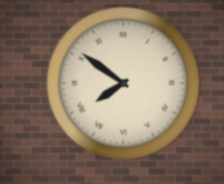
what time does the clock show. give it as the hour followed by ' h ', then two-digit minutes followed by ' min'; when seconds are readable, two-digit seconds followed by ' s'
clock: 7 h 51 min
